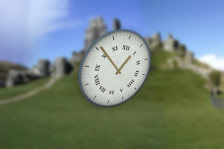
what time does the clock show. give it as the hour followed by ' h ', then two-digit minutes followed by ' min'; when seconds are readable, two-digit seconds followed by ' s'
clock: 12 h 51 min
